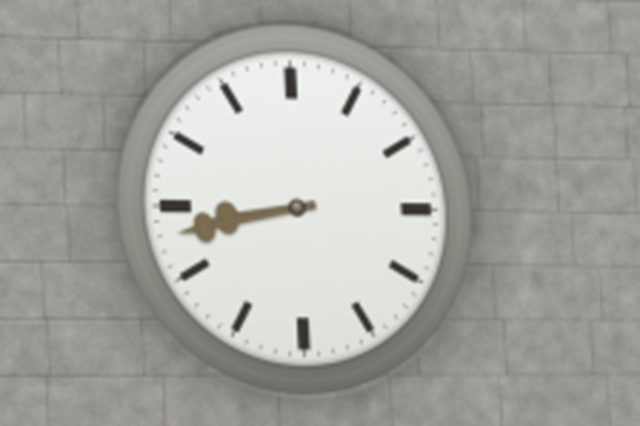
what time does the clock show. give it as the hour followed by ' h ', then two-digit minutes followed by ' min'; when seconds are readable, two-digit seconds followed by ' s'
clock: 8 h 43 min
